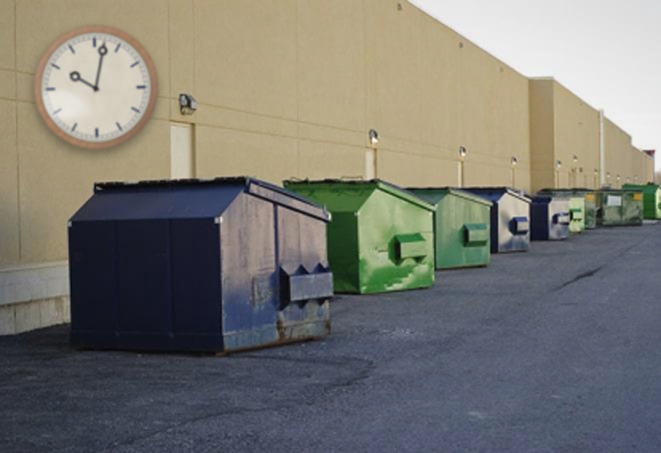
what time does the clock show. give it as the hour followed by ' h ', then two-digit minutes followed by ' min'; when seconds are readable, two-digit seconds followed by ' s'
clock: 10 h 02 min
